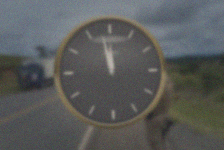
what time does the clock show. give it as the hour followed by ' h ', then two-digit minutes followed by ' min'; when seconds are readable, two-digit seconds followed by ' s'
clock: 11 h 58 min
